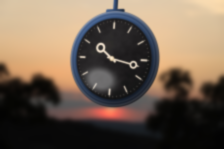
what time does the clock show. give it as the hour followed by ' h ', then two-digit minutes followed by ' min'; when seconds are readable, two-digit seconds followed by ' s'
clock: 10 h 17 min
